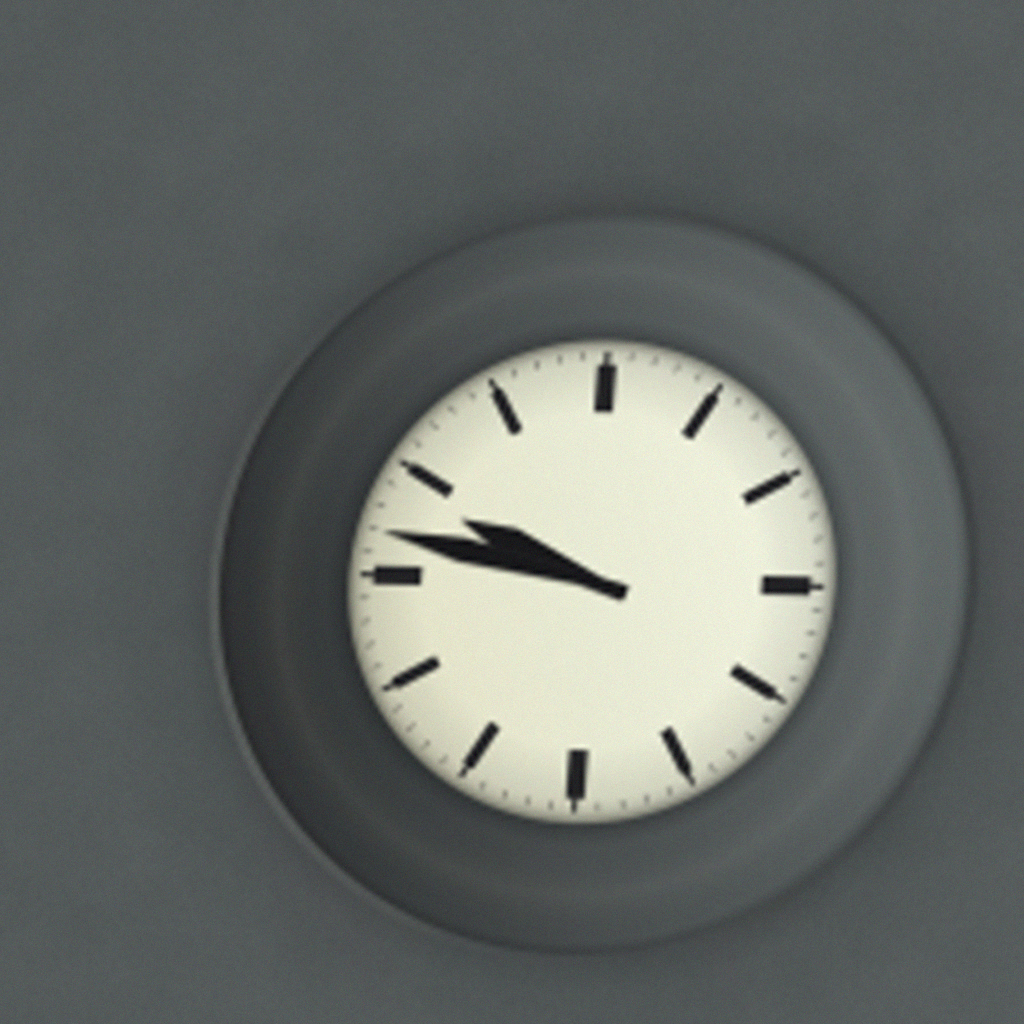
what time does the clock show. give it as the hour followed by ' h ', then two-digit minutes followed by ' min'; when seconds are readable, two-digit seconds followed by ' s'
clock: 9 h 47 min
